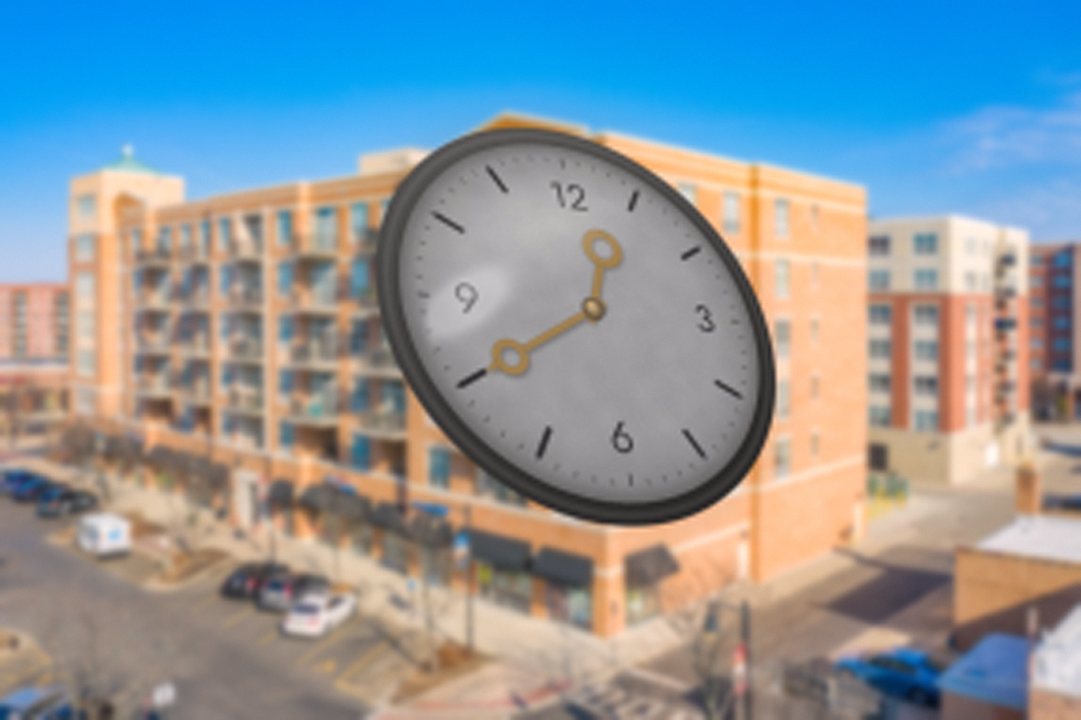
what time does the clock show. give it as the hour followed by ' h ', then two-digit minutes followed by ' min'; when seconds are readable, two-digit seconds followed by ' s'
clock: 12 h 40 min
